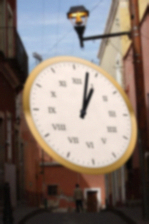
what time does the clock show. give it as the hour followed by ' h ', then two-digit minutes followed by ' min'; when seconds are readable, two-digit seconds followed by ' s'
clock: 1 h 03 min
